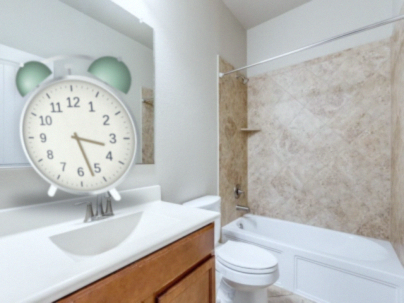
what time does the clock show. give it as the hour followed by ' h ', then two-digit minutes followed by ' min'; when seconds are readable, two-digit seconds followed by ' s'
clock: 3 h 27 min
